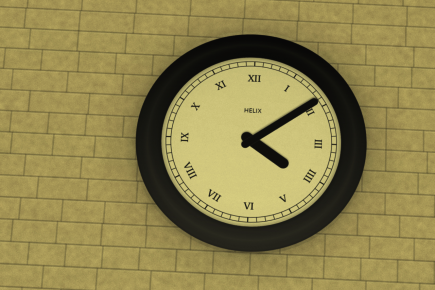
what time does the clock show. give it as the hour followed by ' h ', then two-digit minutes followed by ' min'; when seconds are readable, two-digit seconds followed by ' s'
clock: 4 h 09 min
